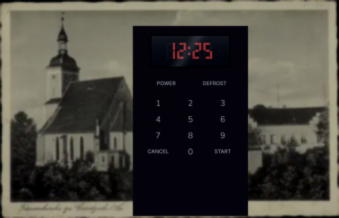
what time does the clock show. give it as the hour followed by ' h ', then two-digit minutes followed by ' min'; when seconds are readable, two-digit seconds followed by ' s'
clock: 12 h 25 min
